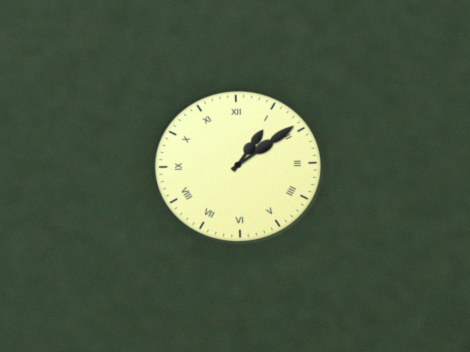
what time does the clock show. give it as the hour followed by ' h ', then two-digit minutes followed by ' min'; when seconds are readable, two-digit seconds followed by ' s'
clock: 1 h 09 min
